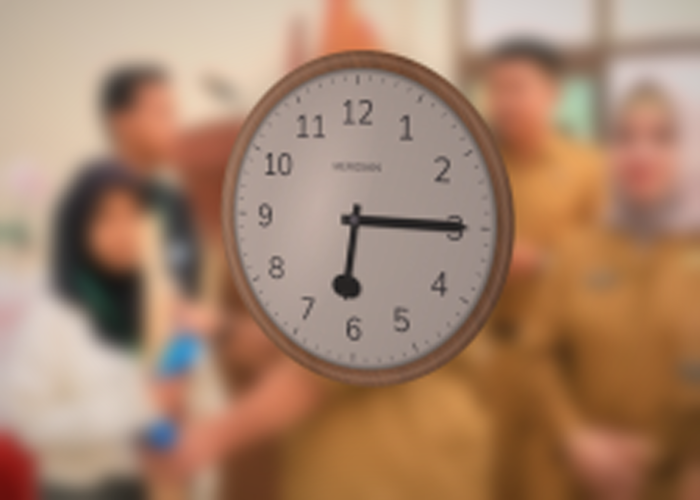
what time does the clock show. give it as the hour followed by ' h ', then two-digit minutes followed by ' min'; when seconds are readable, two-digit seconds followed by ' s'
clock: 6 h 15 min
